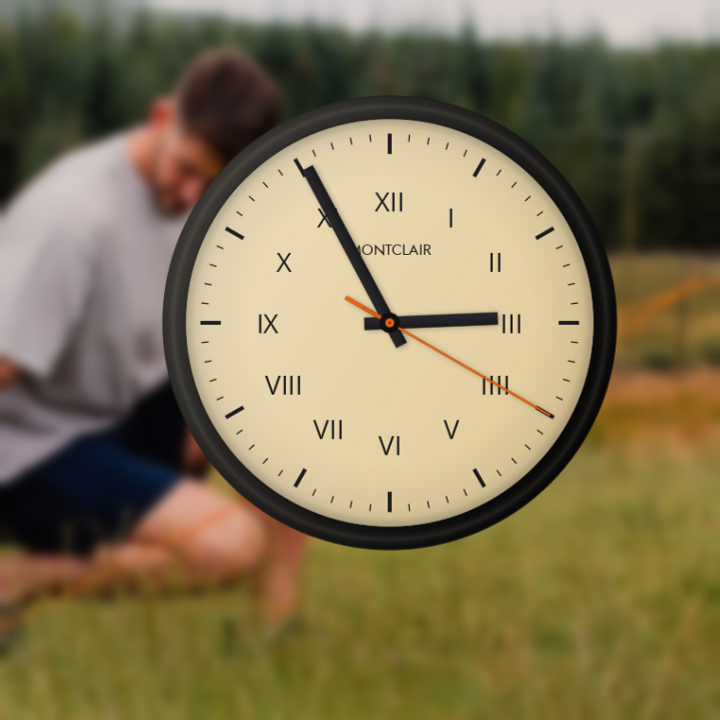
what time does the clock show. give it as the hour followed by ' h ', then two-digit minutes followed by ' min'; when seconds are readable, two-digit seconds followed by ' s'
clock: 2 h 55 min 20 s
